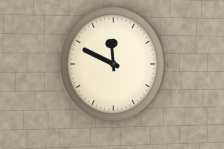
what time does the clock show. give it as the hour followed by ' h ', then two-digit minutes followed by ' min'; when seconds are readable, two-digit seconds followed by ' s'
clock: 11 h 49 min
